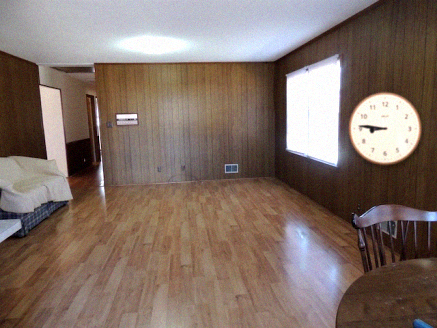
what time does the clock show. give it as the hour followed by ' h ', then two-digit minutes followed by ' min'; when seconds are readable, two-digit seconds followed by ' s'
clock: 8 h 46 min
